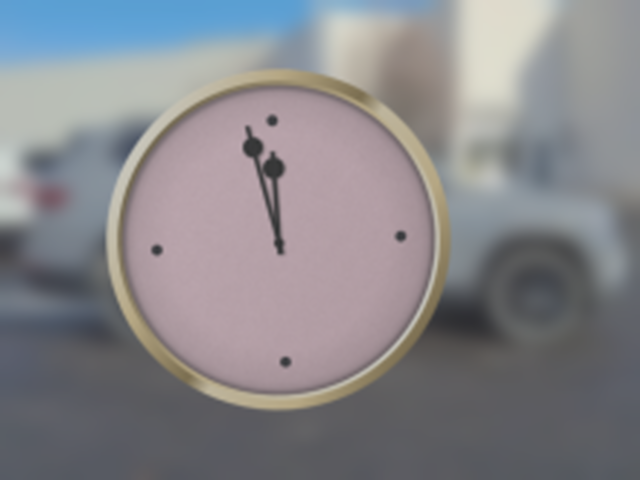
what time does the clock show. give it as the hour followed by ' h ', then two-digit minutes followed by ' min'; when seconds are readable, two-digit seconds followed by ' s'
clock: 11 h 58 min
